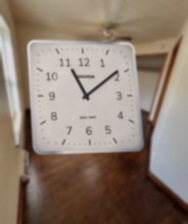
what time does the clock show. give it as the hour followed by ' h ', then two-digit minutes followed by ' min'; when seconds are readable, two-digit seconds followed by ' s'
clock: 11 h 09 min
